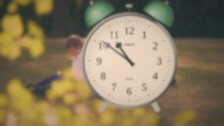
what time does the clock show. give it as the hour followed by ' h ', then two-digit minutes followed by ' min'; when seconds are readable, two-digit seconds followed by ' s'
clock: 10 h 51 min
